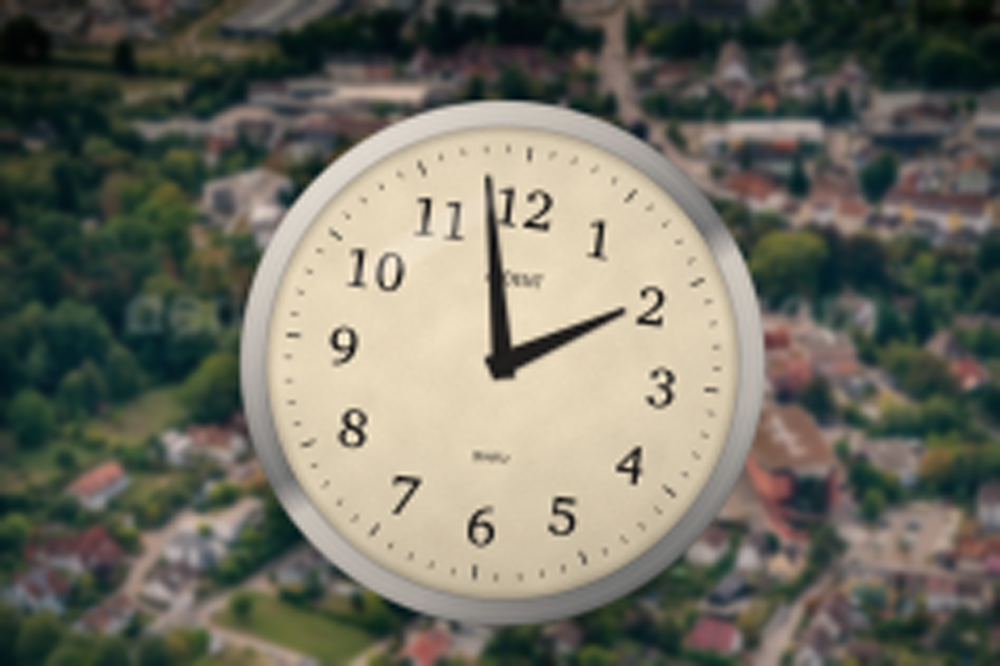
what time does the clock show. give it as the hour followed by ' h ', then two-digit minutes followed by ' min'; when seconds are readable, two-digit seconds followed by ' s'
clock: 1 h 58 min
